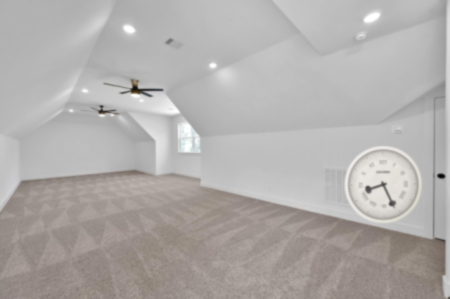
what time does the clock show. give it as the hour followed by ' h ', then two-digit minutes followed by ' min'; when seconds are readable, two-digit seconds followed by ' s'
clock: 8 h 26 min
